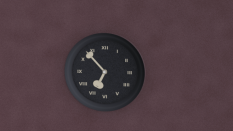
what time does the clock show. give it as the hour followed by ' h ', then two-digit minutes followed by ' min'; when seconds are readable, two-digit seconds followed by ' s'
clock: 6 h 53 min
